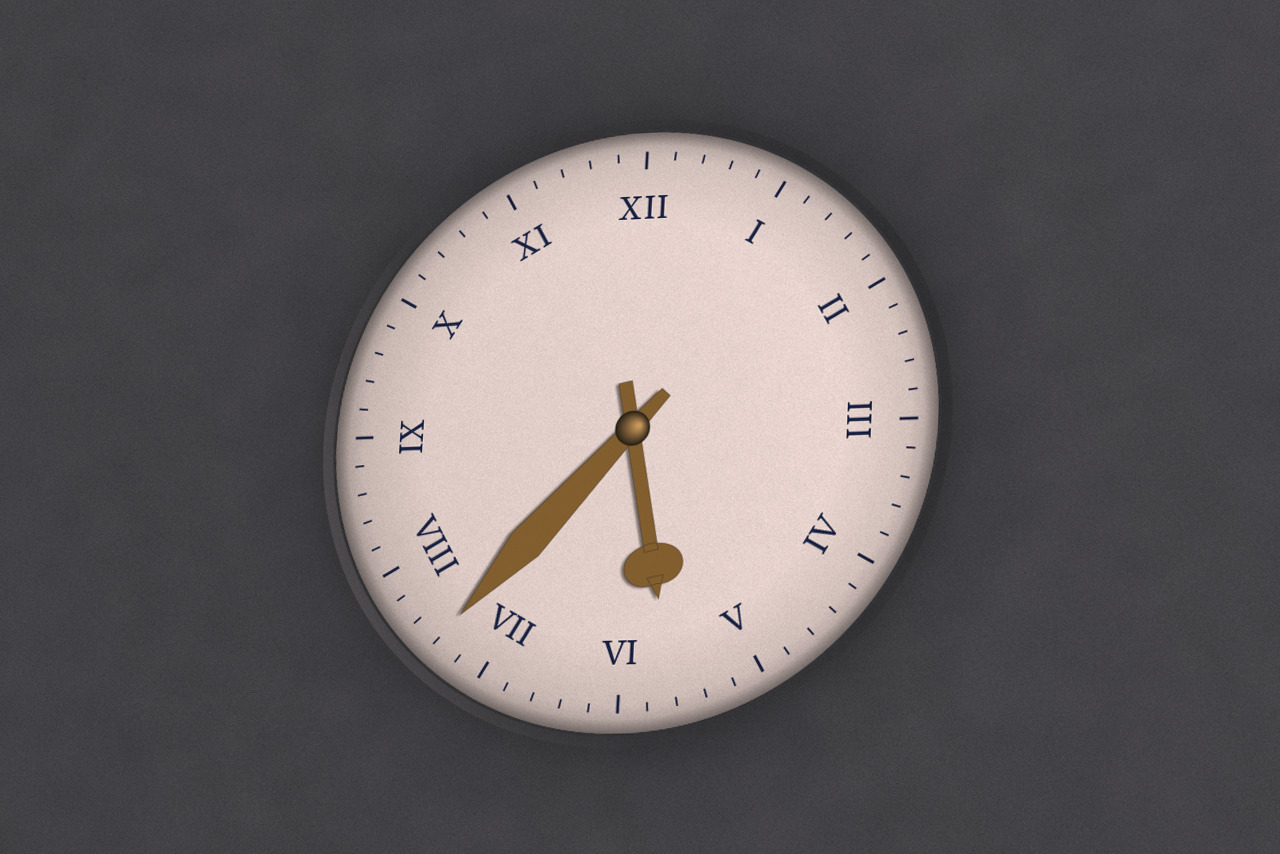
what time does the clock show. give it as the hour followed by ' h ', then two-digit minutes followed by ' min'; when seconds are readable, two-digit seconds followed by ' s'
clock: 5 h 37 min
